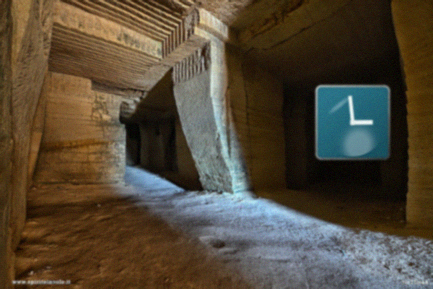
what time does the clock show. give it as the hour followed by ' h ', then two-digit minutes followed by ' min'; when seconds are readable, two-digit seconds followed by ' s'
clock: 2 h 59 min
